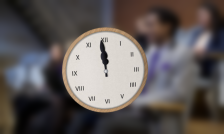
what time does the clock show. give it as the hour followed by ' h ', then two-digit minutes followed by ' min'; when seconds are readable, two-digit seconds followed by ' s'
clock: 11 h 59 min
